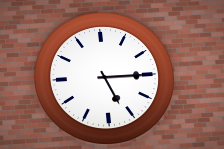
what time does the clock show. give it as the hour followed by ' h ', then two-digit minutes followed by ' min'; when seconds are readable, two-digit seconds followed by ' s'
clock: 5 h 15 min
